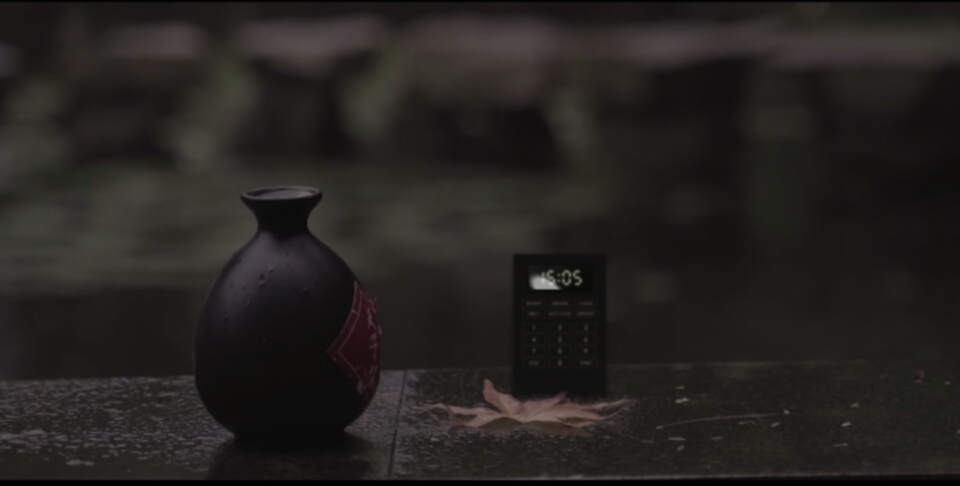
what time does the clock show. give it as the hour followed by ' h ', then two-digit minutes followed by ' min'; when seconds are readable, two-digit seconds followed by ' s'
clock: 15 h 05 min
